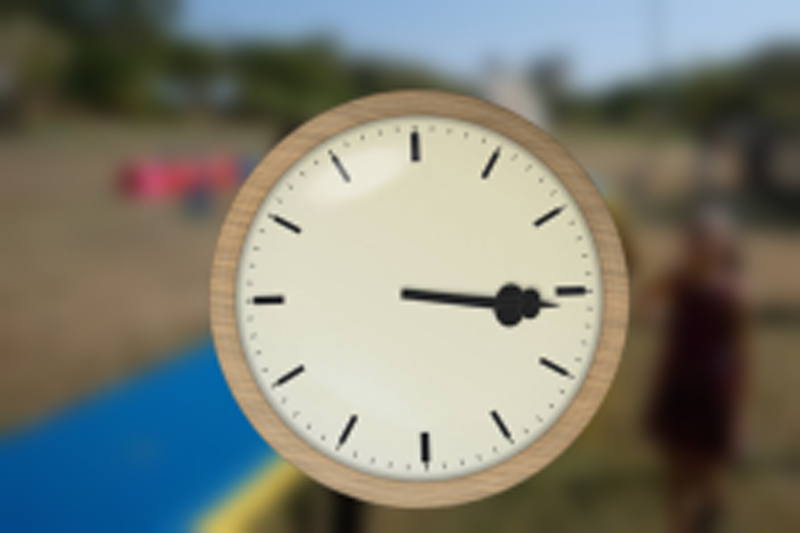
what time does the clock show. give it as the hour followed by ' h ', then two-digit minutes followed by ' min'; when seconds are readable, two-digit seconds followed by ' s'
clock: 3 h 16 min
